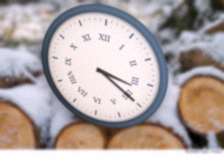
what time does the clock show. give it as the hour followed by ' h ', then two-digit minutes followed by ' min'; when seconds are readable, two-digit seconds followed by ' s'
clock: 3 h 20 min
